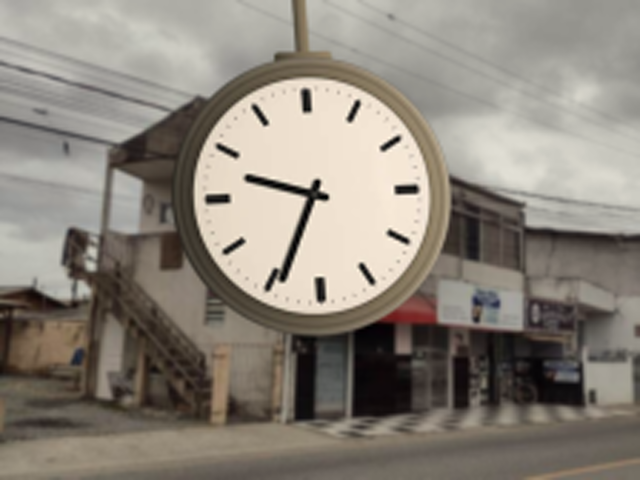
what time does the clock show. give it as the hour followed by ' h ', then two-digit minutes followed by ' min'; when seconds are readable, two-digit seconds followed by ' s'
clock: 9 h 34 min
